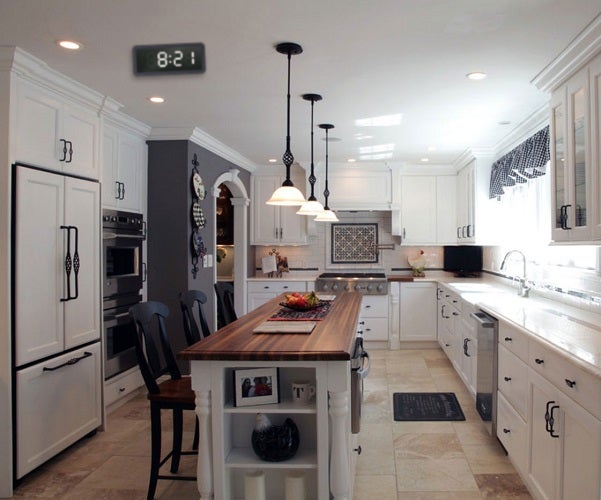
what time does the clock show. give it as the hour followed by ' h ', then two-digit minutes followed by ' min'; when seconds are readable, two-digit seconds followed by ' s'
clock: 8 h 21 min
